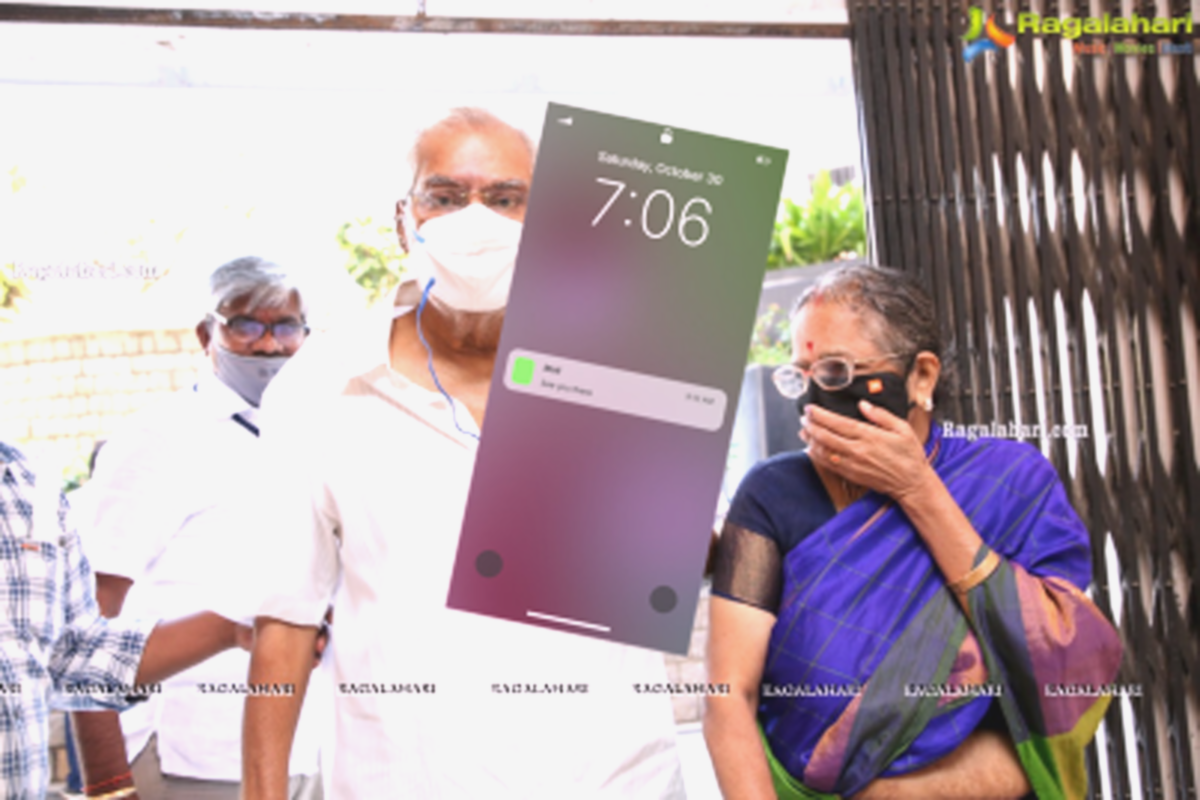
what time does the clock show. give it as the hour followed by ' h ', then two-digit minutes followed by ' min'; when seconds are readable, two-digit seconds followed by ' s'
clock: 7 h 06 min
